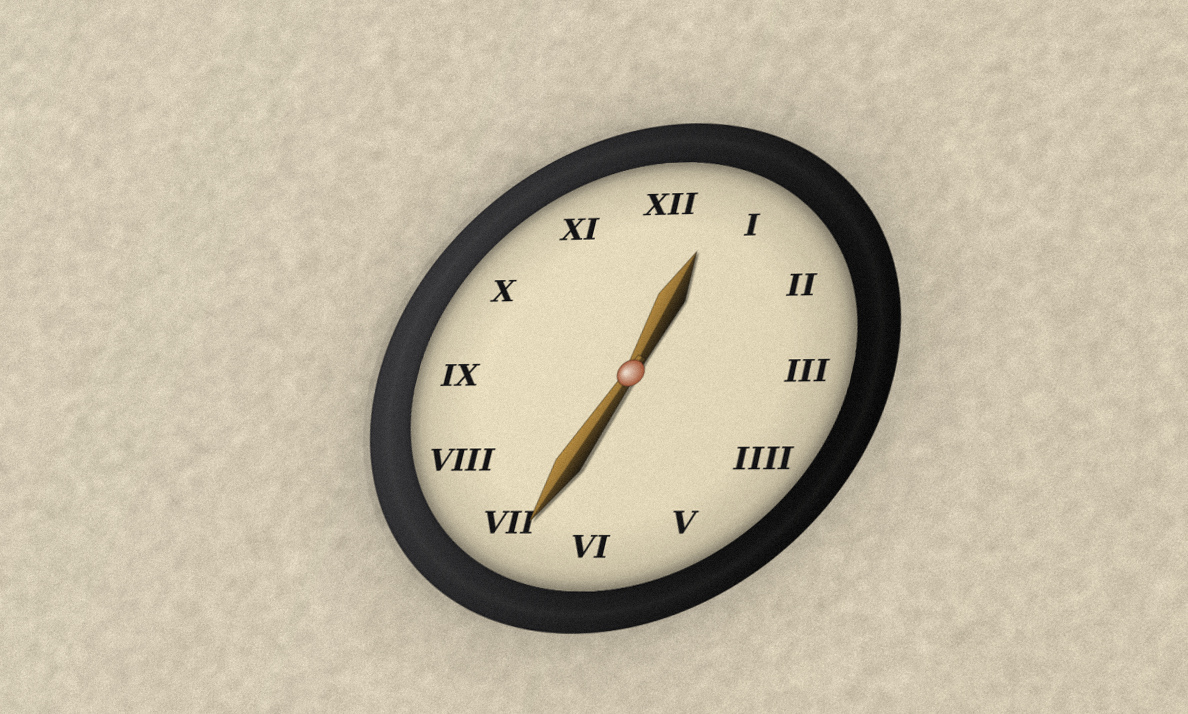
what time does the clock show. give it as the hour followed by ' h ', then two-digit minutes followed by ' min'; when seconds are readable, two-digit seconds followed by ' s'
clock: 12 h 34 min
